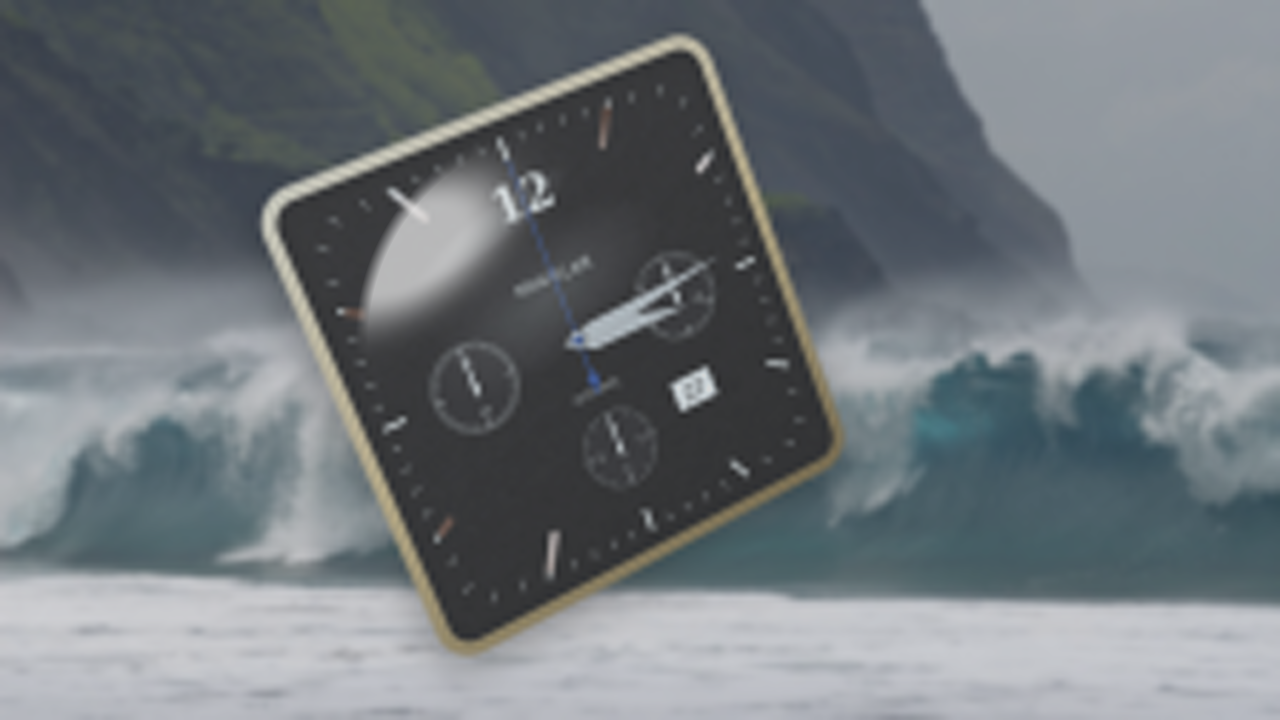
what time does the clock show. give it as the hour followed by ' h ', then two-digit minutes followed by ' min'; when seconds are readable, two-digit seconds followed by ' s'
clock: 3 h 14 min
